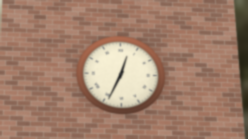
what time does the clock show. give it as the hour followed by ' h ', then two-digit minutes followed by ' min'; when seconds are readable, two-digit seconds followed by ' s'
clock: 12 h 34 min
